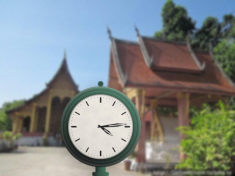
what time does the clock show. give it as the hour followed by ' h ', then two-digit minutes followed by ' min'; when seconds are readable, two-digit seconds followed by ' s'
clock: 4 h 14 min
